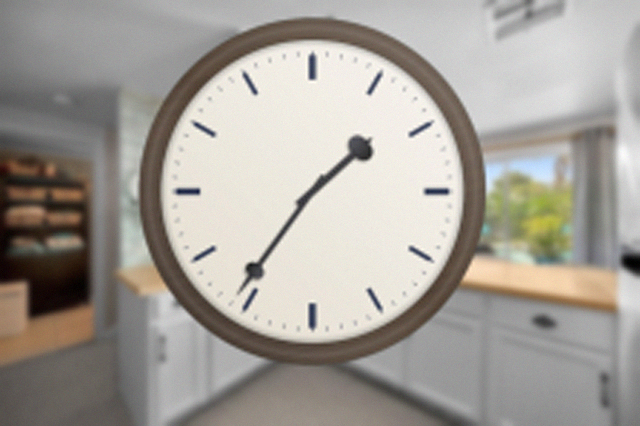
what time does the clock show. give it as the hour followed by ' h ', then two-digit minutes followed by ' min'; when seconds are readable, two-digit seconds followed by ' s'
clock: 1 h 36 min
